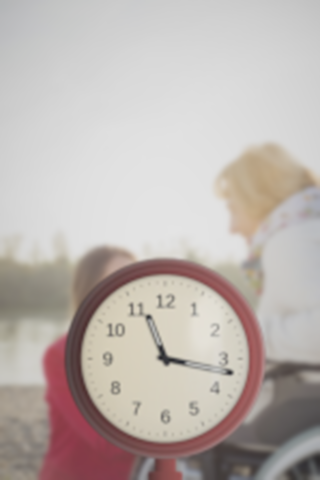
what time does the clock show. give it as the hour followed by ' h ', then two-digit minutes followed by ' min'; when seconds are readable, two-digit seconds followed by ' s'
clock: 11 h 17 min
